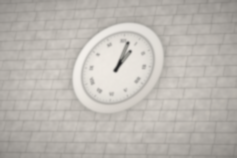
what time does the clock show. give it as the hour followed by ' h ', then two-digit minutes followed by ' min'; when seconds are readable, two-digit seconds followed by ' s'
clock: 1 h 02 min
